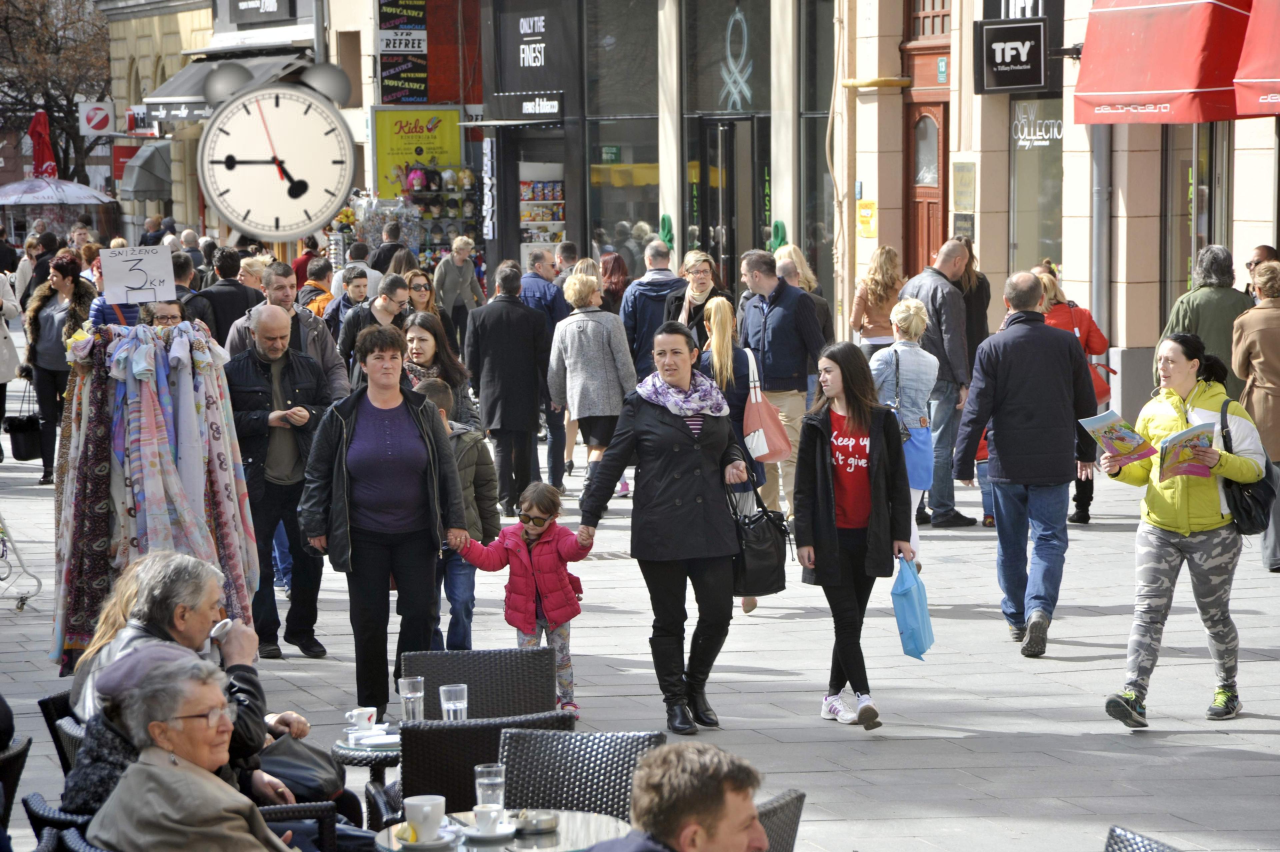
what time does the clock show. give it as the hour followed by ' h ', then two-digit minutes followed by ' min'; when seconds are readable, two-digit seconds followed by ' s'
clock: 4 h 44 min 57 s
